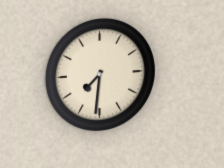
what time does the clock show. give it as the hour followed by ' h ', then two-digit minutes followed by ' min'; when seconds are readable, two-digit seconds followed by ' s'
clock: 7 h 31 min
